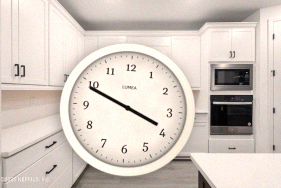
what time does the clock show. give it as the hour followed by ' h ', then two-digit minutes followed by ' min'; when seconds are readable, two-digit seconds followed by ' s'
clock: 3 h 49 min
